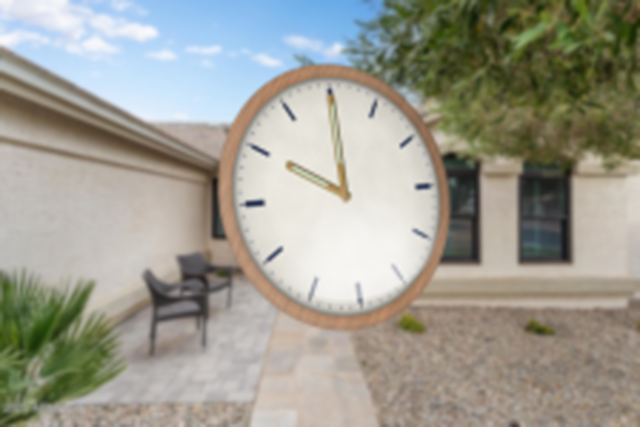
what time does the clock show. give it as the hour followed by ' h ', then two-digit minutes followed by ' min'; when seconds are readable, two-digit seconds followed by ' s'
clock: 10 h 00 min
